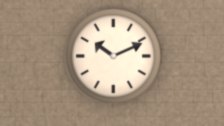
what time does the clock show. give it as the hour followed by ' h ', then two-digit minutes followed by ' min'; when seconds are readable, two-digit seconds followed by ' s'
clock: 10 h 11 min
